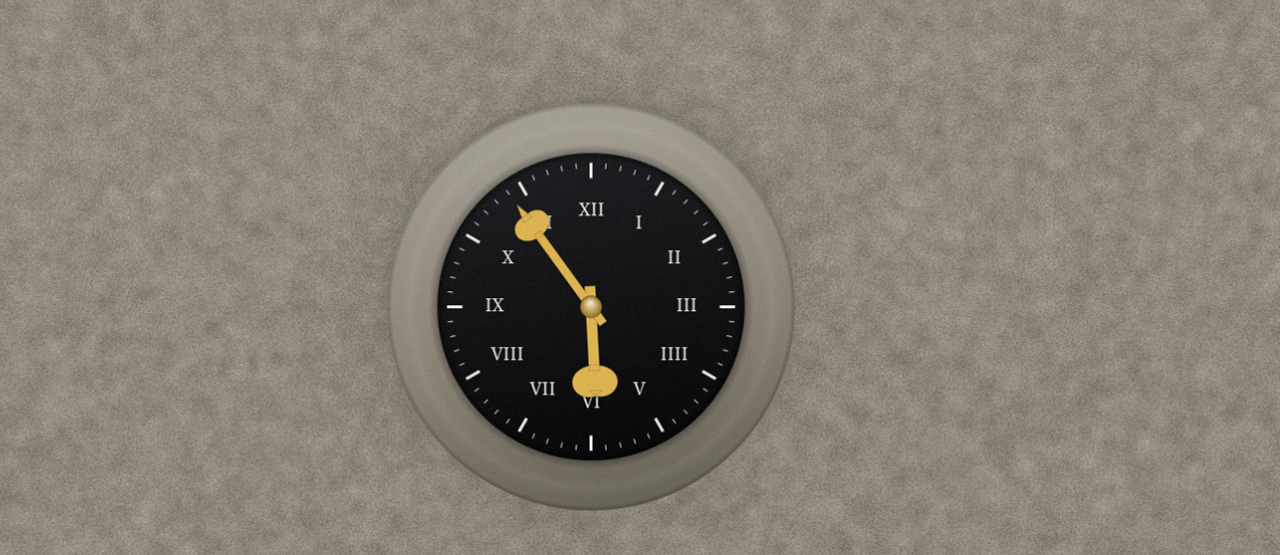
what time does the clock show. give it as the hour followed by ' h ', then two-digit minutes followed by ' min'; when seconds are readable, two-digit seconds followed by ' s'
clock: 5 h 54 min
